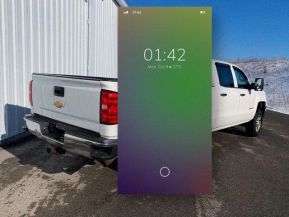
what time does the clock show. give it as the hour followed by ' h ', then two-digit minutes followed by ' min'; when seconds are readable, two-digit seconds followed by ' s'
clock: 1 h 42 min
